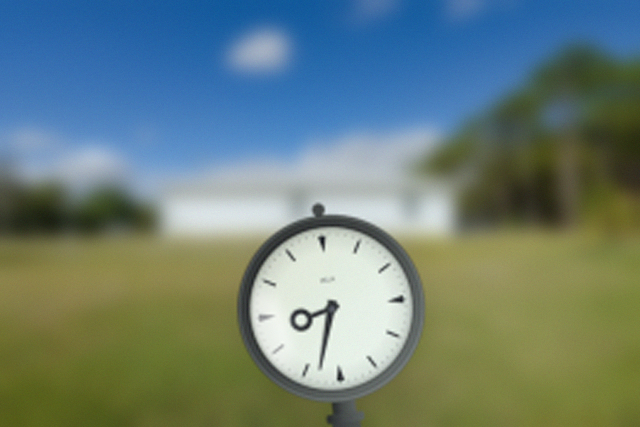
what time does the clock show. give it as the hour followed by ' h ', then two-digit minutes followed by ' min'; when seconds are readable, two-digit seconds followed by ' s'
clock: 8 h 33 min
